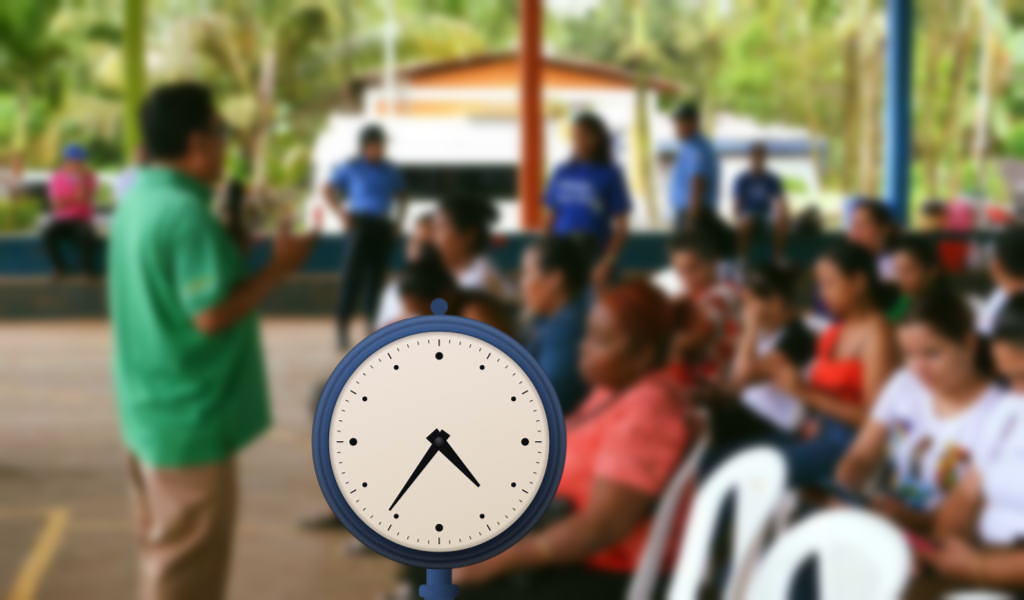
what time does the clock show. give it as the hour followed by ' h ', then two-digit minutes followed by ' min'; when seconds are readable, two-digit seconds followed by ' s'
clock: 4 h 36 min
